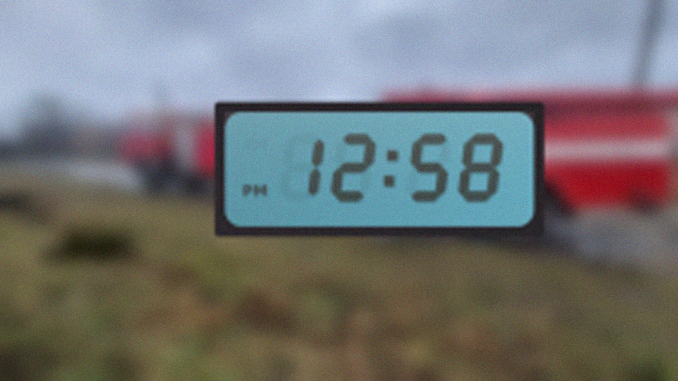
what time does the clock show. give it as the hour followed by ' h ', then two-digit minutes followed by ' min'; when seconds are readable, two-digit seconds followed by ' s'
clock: 12 h 58 min
